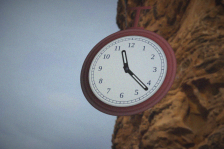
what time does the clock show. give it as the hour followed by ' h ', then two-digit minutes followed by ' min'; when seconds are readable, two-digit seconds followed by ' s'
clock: 11 h 22 min
